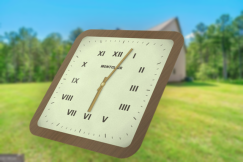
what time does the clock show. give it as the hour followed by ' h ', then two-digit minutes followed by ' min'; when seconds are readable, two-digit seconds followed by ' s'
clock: 6 h 03 min
